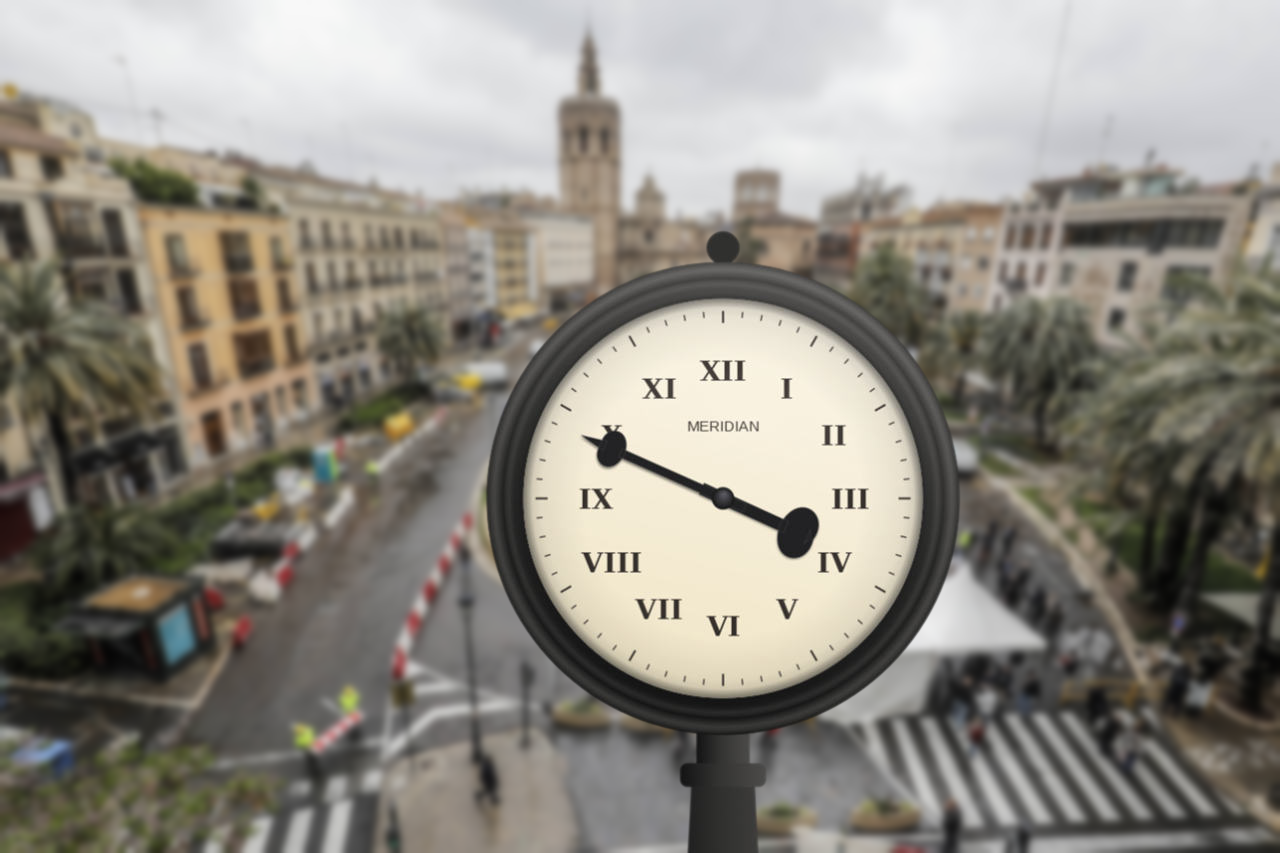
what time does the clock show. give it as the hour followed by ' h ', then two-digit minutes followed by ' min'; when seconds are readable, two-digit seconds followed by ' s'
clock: 3 h 49 min
